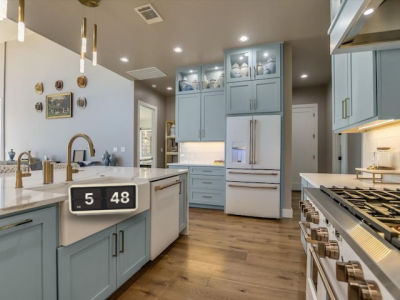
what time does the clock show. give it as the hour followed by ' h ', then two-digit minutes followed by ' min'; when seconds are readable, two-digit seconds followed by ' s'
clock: 5 h 48 min
